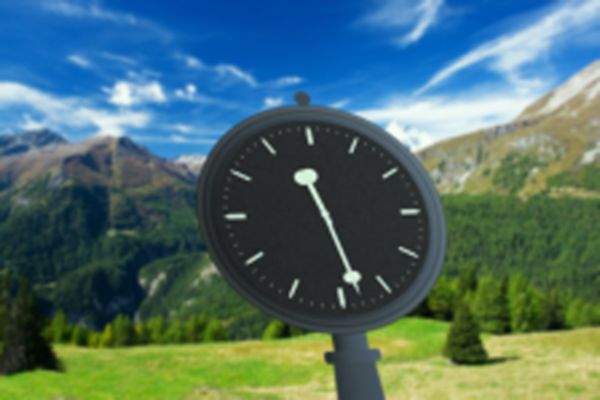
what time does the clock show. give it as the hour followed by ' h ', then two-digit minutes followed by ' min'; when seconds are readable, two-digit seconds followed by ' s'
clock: 11 h 28 min
